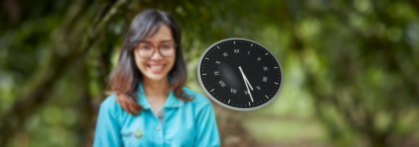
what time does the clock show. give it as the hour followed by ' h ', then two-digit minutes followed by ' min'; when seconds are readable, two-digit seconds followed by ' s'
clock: 5 h 29 min
